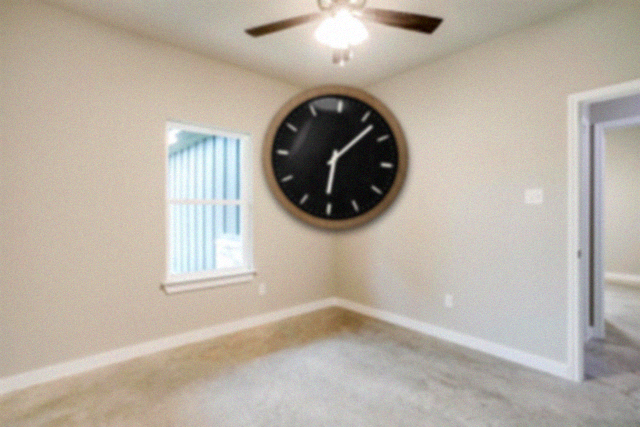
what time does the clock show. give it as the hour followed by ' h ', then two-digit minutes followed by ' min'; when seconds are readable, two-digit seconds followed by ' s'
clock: 6 h 07 min
